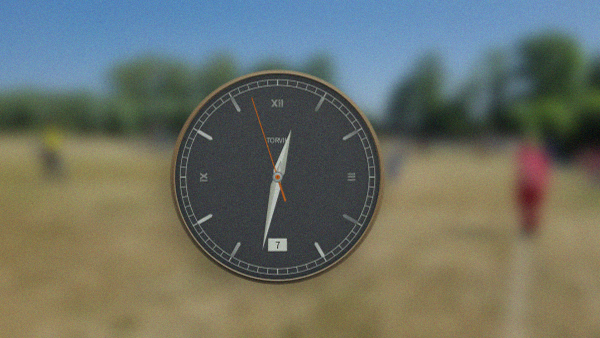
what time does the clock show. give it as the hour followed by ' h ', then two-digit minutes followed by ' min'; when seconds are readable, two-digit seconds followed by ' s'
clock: 12 h 31 min 57 s
